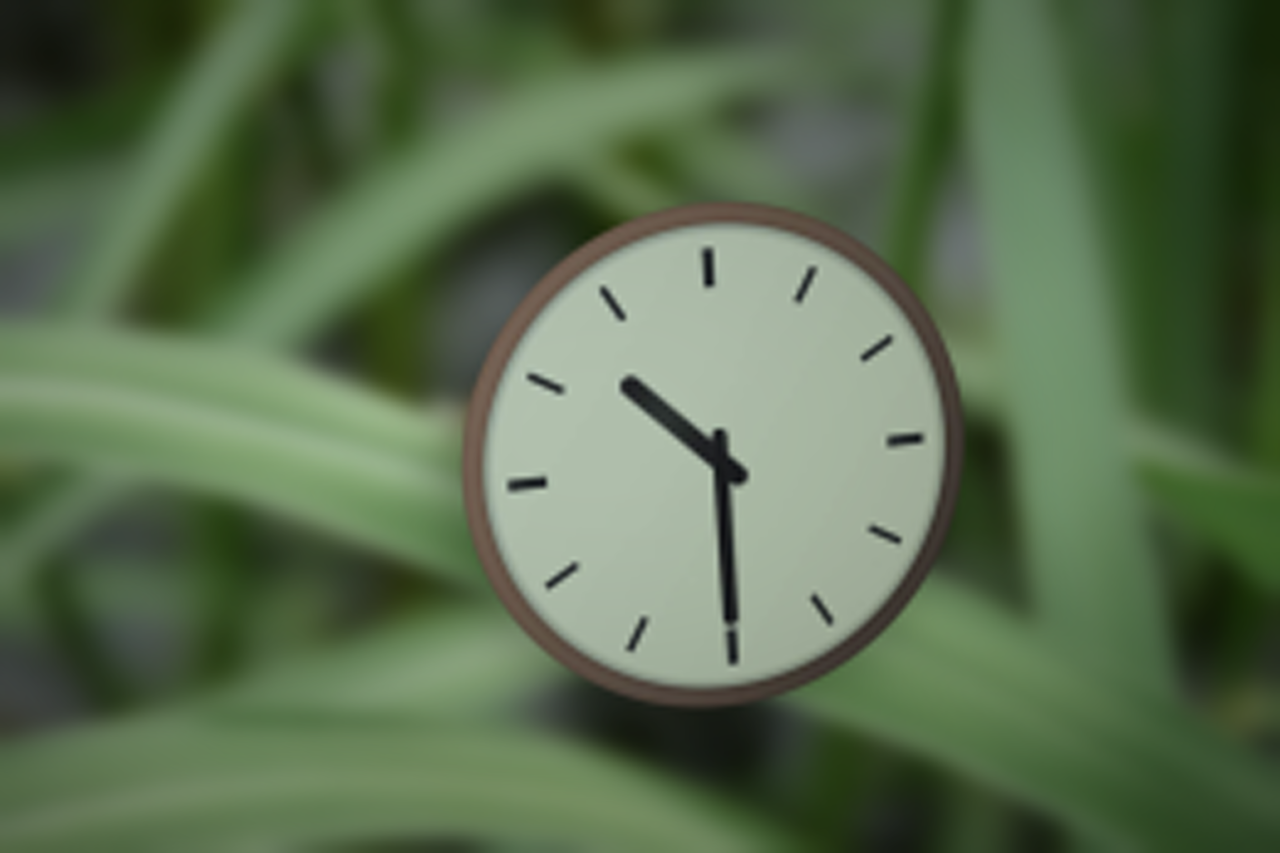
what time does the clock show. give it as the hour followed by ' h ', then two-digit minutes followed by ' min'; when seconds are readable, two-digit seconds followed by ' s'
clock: 10 h 30 min
